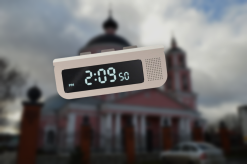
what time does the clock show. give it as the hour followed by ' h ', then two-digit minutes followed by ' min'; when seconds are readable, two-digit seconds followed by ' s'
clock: 2 h 09 min 50 s
